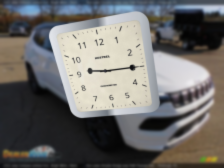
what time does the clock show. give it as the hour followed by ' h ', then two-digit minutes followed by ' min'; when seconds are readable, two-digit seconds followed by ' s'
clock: 9 h 15 min
